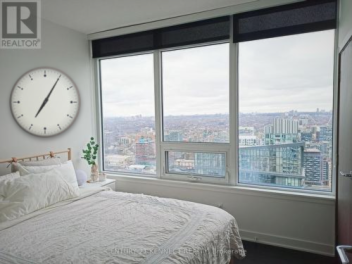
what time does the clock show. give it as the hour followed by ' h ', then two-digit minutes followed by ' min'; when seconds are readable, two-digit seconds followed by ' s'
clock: 7 h 05 min
